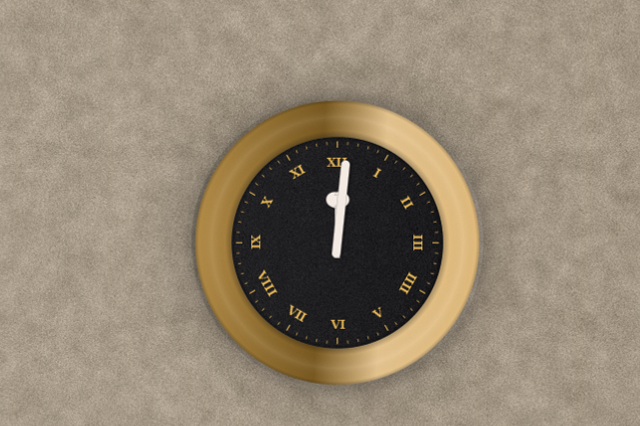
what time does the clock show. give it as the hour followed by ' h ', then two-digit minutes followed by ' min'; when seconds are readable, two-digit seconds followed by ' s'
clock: 12 h 01 min
